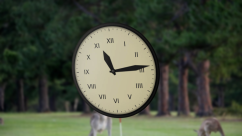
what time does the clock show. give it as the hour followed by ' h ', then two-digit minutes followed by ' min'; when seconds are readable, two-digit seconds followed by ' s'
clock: 11 h 14 min
